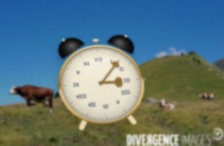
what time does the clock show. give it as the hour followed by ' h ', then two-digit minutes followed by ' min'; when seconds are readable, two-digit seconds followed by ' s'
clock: 3 h 07 min
